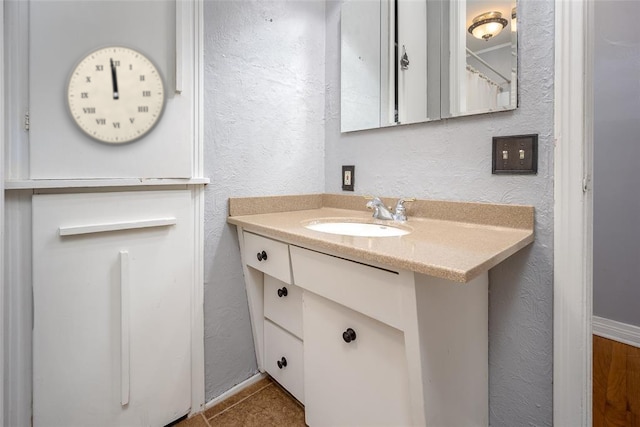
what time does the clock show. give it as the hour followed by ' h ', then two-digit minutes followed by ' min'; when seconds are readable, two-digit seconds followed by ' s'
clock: 11 h 59 min
